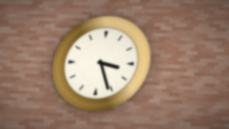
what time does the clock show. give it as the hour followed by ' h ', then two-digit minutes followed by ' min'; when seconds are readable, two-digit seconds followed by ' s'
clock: 3 h 26 min
